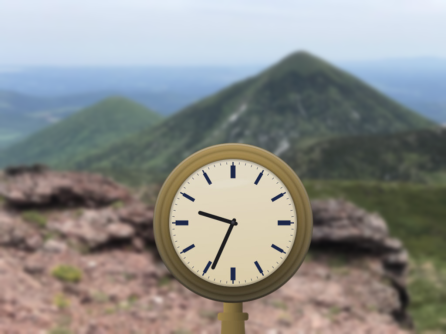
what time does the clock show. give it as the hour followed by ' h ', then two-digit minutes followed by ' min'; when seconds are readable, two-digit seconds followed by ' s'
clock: 9 h 34 min
